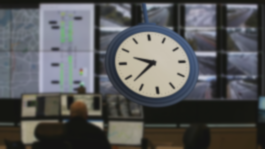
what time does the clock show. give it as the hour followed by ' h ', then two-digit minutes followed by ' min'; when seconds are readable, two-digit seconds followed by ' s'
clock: 9 h 38 min
